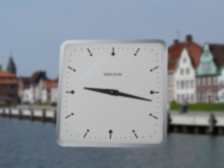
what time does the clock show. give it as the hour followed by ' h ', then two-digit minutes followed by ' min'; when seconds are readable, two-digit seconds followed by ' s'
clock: 9 h 17 min
